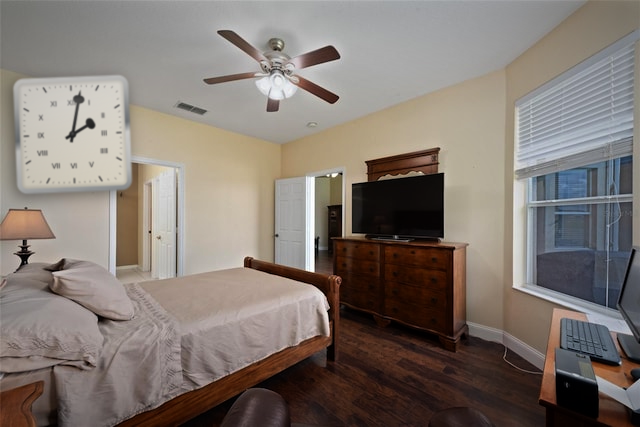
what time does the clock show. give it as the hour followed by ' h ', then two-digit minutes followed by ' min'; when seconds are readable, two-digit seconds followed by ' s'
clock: 2 h 02 min
